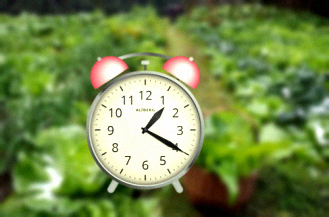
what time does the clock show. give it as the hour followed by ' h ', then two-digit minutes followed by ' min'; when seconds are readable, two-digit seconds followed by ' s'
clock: 1 h 20 min
